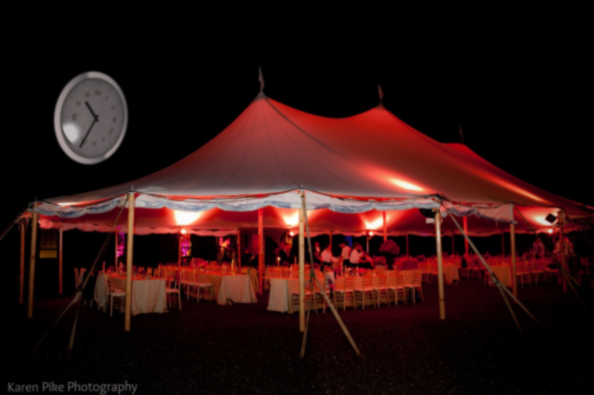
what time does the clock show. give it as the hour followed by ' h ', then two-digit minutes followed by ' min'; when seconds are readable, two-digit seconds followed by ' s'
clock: 10 h 35 min
